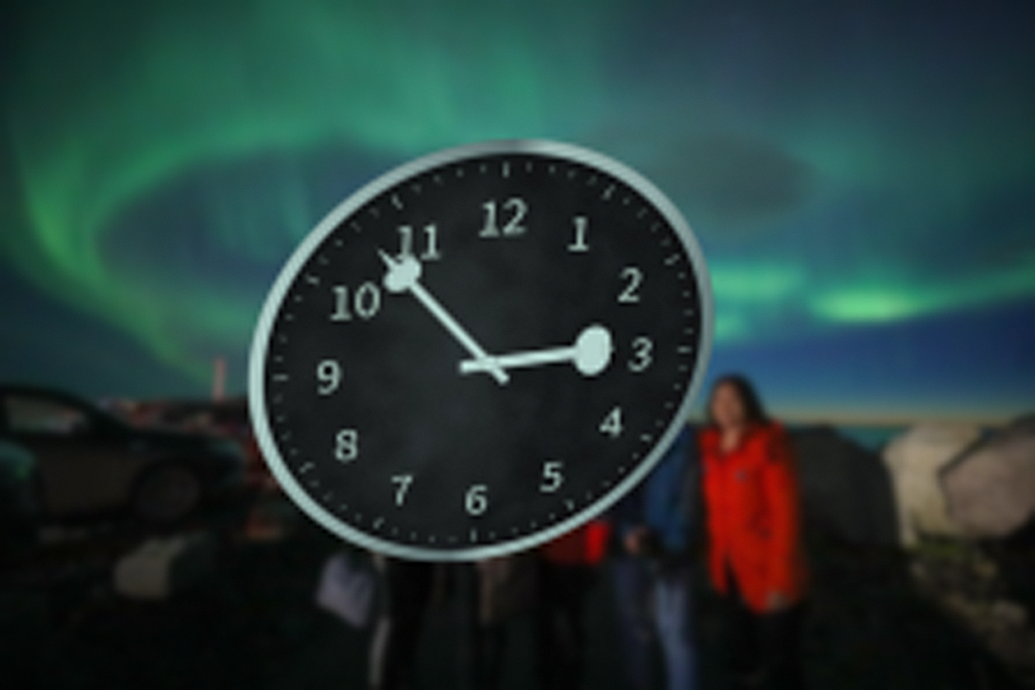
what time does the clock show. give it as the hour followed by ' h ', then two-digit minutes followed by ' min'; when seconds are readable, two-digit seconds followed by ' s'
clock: 2 h 53 min
